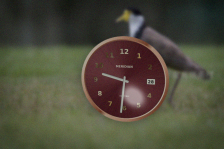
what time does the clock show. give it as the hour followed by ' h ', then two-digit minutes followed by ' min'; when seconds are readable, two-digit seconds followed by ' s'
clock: 9 h 31 min
